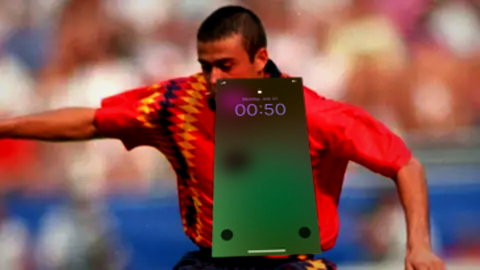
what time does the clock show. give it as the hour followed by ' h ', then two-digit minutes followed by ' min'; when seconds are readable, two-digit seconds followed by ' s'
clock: 0 h 50 min
